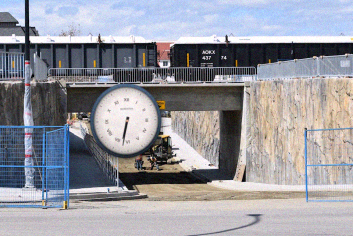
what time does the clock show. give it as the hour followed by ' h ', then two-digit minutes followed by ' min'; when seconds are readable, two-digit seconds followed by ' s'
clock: 6 h 32 min
